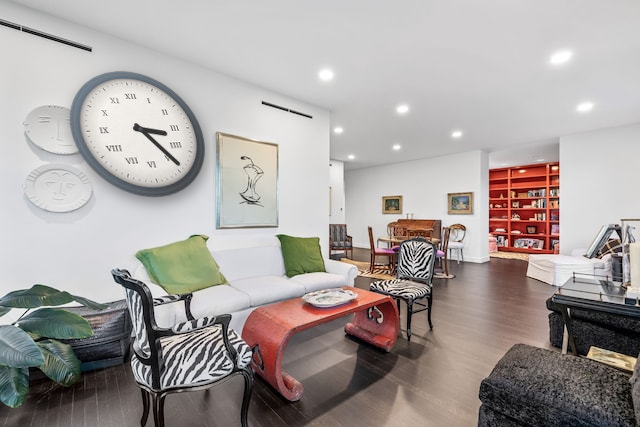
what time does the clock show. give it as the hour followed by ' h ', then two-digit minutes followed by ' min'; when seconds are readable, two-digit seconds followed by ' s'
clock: 3 h 24 min
